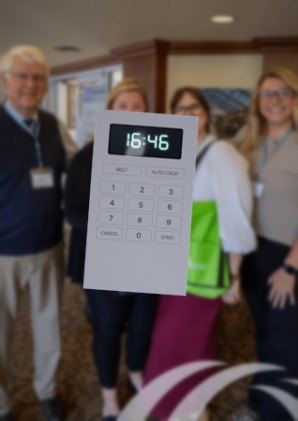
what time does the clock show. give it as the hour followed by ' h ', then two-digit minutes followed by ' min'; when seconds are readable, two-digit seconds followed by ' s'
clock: 16 h 46 min
